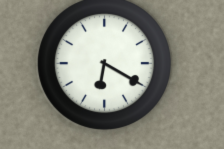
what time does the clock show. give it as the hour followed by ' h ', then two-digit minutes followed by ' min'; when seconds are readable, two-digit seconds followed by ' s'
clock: 6 h 20 min
